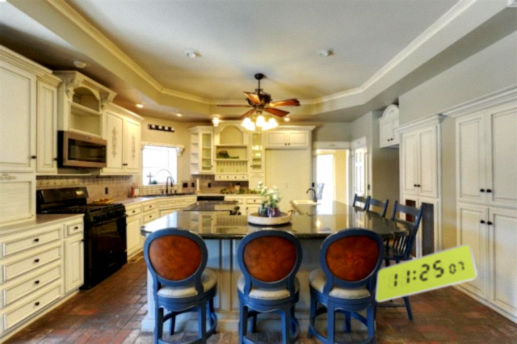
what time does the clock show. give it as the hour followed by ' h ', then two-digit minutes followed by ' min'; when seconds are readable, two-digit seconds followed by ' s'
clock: 11 h 25 min
